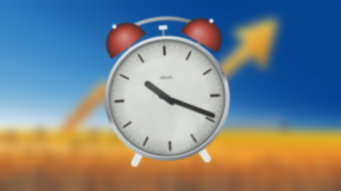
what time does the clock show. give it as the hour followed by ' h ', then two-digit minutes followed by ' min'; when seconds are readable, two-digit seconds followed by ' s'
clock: 10 h 19 min
